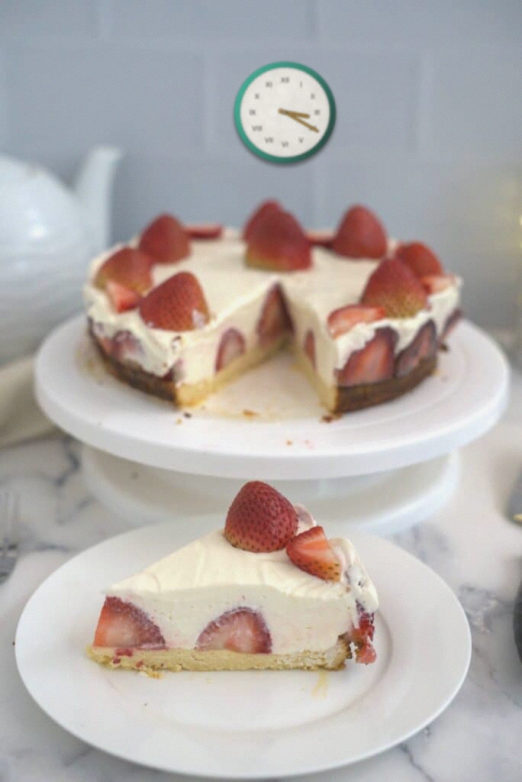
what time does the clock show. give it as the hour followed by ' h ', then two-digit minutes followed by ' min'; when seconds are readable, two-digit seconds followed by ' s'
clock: 3 h 20 min
